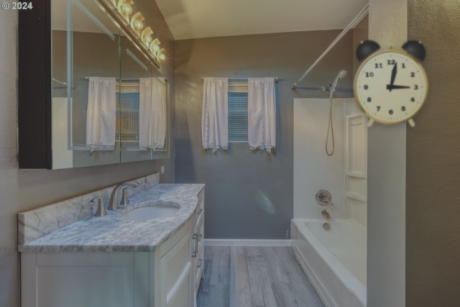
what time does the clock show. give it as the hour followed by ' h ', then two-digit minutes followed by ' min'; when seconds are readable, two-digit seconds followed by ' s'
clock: 3 h 02 min
